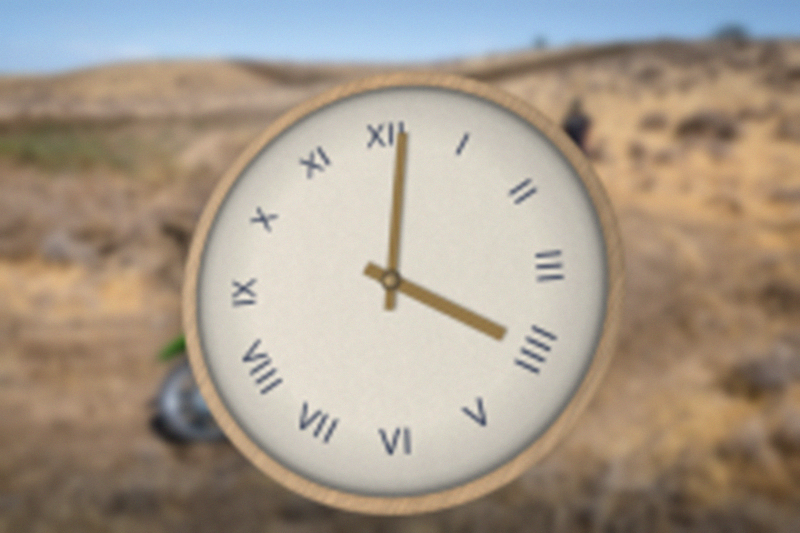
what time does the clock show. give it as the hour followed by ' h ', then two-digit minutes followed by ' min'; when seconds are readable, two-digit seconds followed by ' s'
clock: 4 h 01 min
